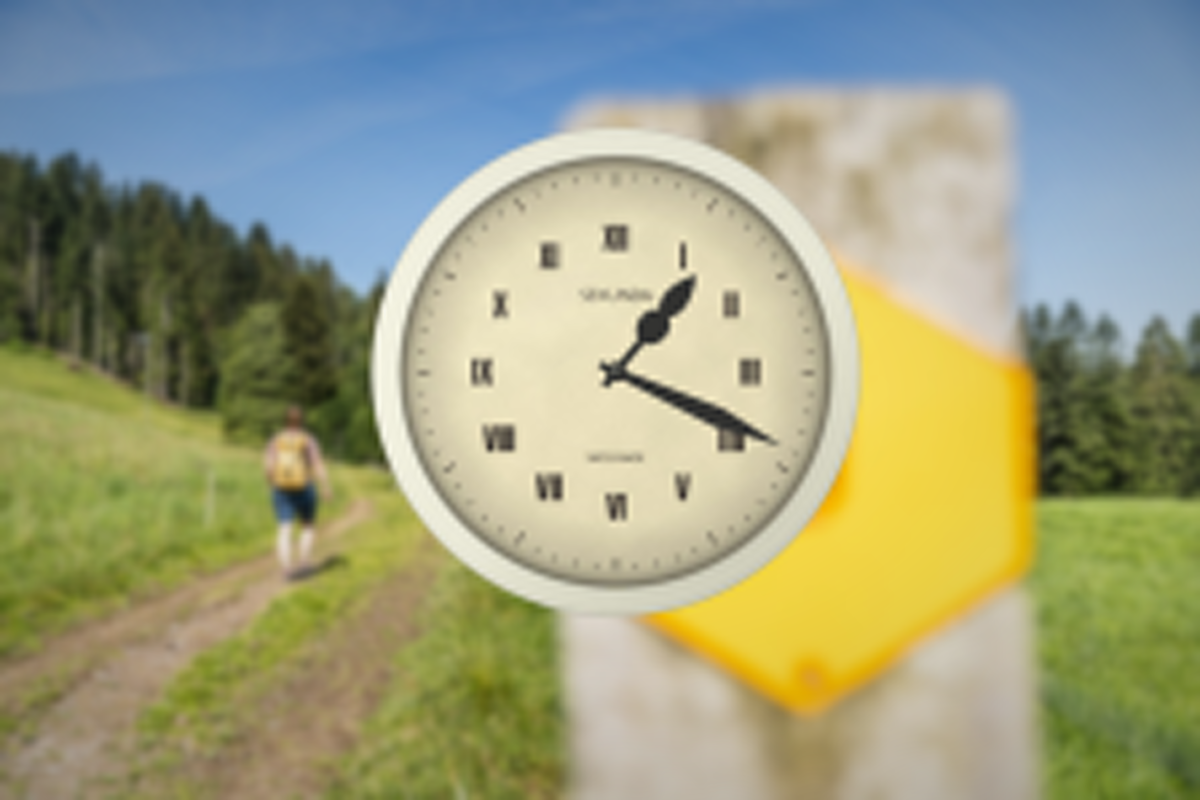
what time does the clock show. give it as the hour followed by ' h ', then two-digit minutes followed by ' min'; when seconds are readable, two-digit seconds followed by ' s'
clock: 1 h 19 min
